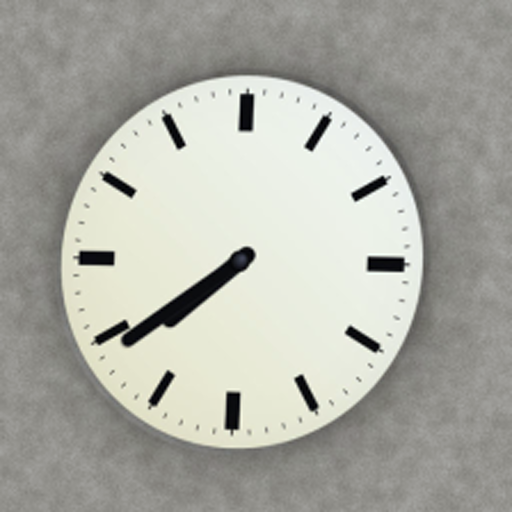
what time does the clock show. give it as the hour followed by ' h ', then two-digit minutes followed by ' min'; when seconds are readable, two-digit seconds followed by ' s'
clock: 7 h 39 min
